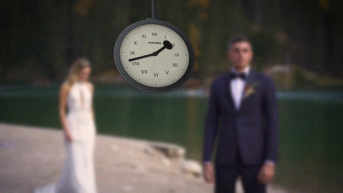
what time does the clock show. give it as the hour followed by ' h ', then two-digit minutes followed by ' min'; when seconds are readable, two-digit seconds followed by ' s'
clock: 1 h 42 min
